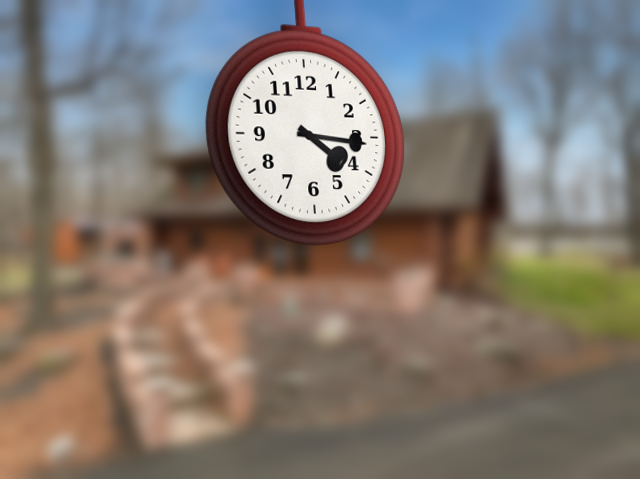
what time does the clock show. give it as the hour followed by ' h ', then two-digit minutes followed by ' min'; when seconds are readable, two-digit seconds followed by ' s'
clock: 4 h 16 min
